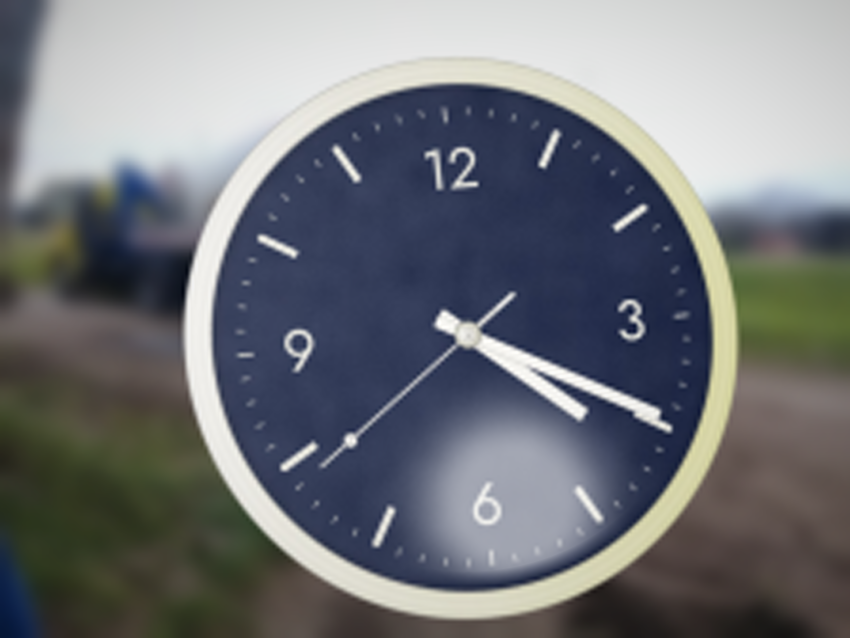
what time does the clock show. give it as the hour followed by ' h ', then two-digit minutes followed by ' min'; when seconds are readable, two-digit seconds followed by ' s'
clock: 4 h 19 min 39 s
